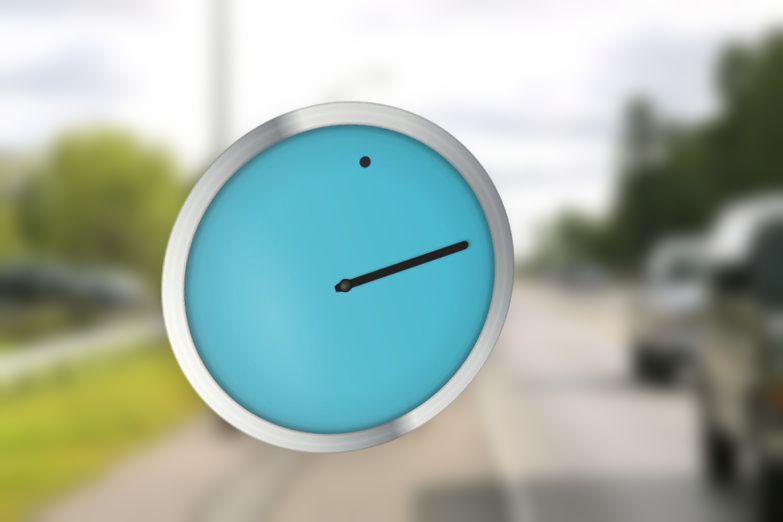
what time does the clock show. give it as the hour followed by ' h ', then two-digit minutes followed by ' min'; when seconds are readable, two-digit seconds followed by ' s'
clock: 2 h 11 min
